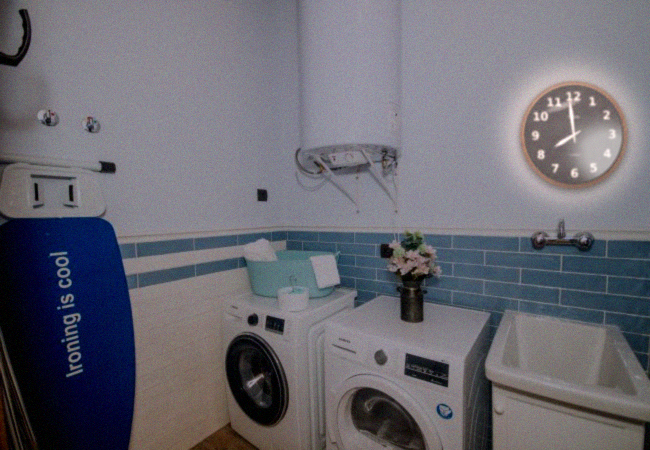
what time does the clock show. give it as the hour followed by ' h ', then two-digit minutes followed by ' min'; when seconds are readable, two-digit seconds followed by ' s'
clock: 7 h 59 min
